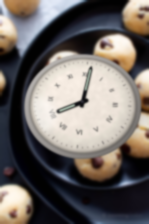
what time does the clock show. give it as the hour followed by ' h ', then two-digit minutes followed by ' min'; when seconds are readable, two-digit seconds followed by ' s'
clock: 8 h 01 min
